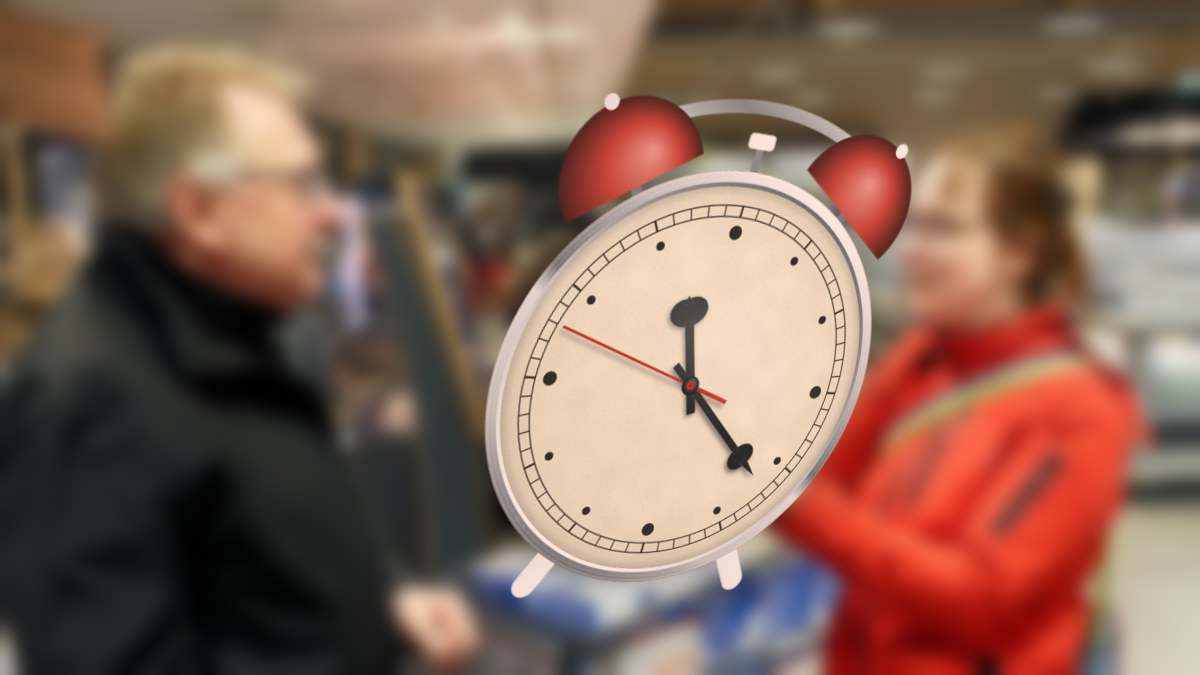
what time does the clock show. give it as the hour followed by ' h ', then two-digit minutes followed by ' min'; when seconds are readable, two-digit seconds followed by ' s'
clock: 11 h 21 min 48 s
